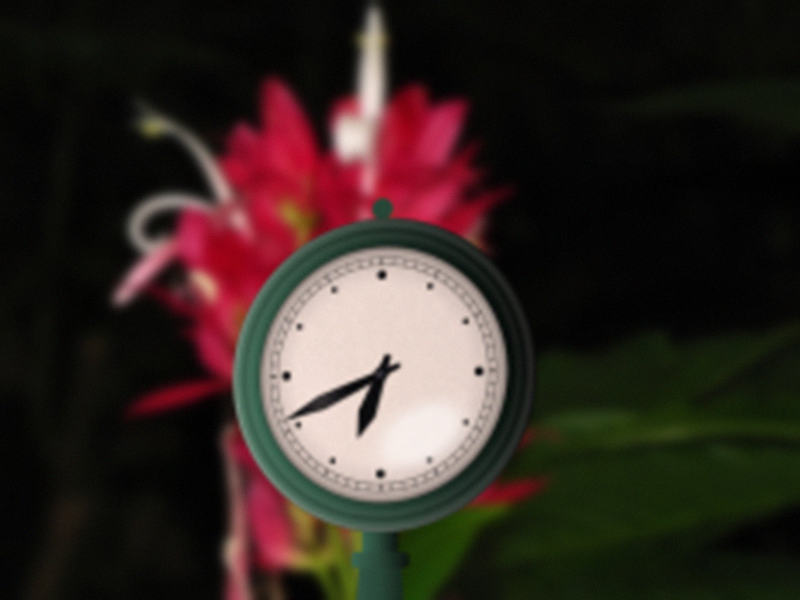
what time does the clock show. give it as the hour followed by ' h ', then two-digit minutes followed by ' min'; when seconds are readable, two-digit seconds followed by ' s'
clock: 6 h 41 min
